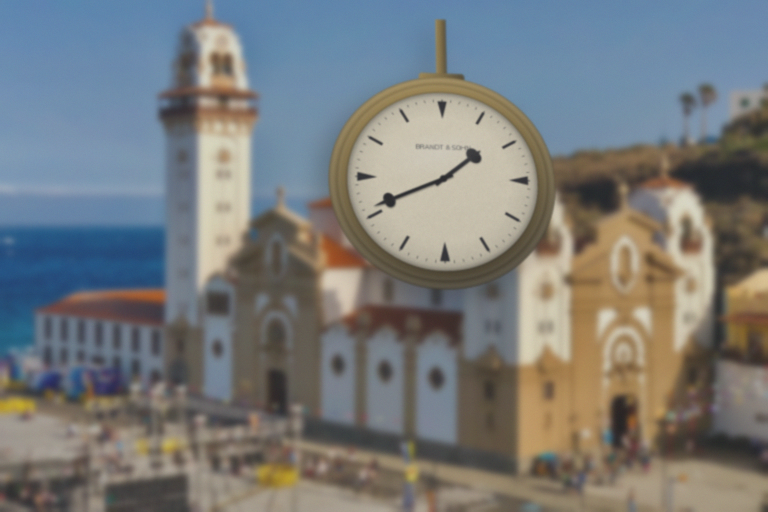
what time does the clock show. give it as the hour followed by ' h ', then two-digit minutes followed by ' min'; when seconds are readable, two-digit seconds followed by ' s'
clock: 1 h 41 min
